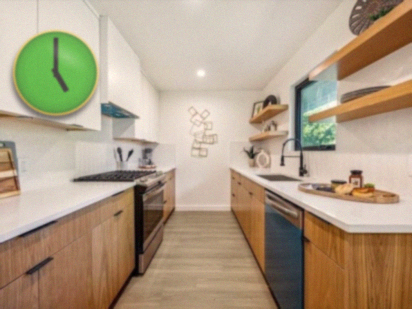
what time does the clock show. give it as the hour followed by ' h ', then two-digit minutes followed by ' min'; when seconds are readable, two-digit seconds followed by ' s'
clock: 5 h 00 min
